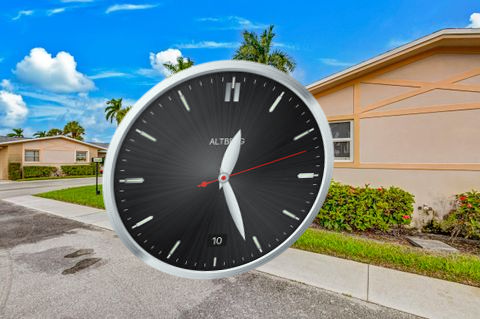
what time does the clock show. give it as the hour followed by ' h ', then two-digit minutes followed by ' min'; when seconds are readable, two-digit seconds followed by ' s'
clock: 12 h 26 min 12 s
